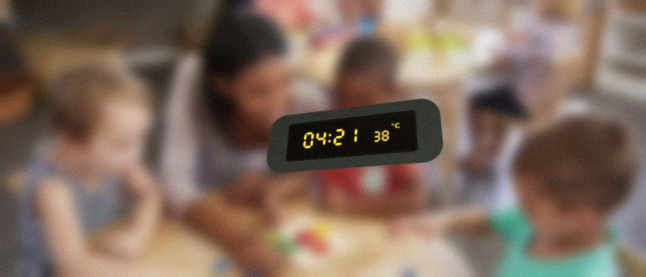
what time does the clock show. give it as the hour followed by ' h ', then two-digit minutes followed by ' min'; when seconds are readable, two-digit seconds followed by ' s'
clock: 4 h 21 min
